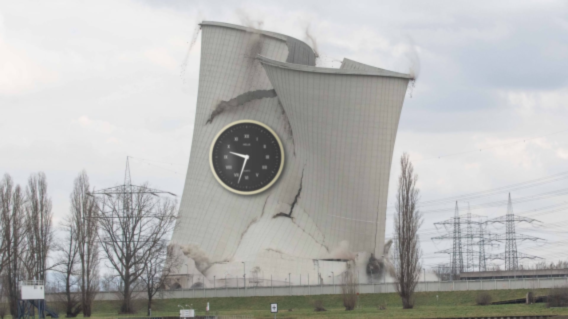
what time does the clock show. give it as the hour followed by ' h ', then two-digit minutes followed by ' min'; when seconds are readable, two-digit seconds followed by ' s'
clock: 9 h 33 min
